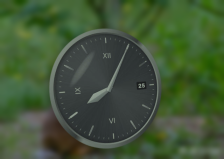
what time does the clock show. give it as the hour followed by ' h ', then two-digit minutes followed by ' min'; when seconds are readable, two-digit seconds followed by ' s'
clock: 8 h 05 min
